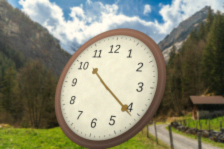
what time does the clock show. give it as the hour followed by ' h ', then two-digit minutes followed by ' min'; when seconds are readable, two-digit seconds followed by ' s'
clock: 10 h 21 min
